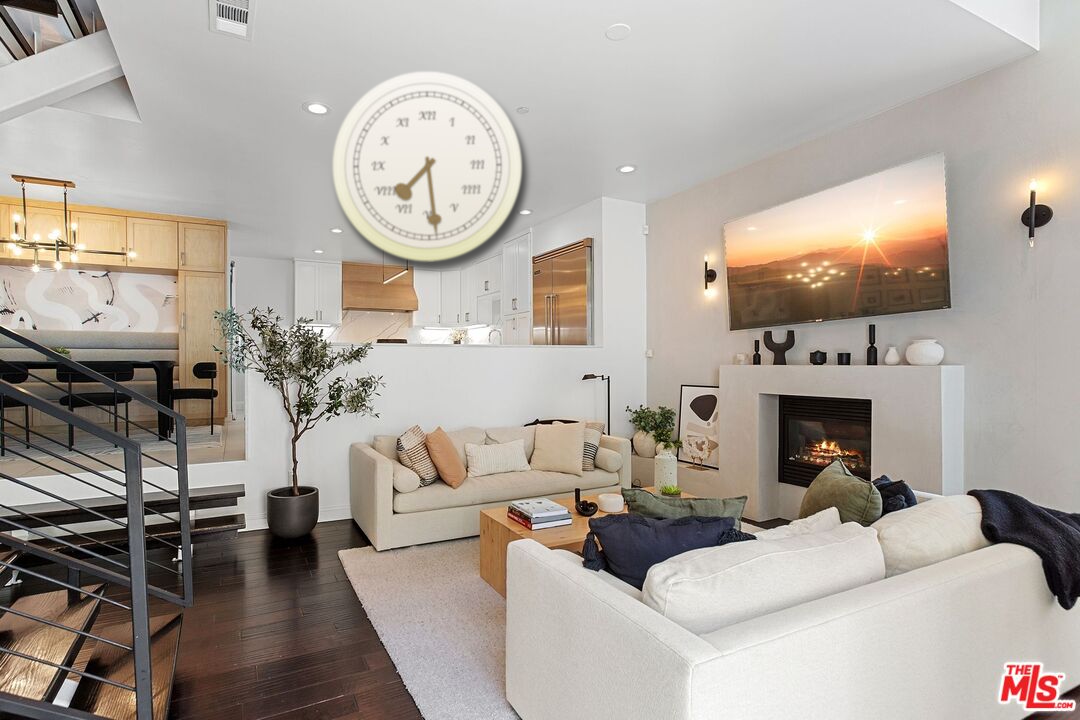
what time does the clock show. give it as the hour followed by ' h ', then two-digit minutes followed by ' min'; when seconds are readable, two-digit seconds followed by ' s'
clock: 7 h 29 min
